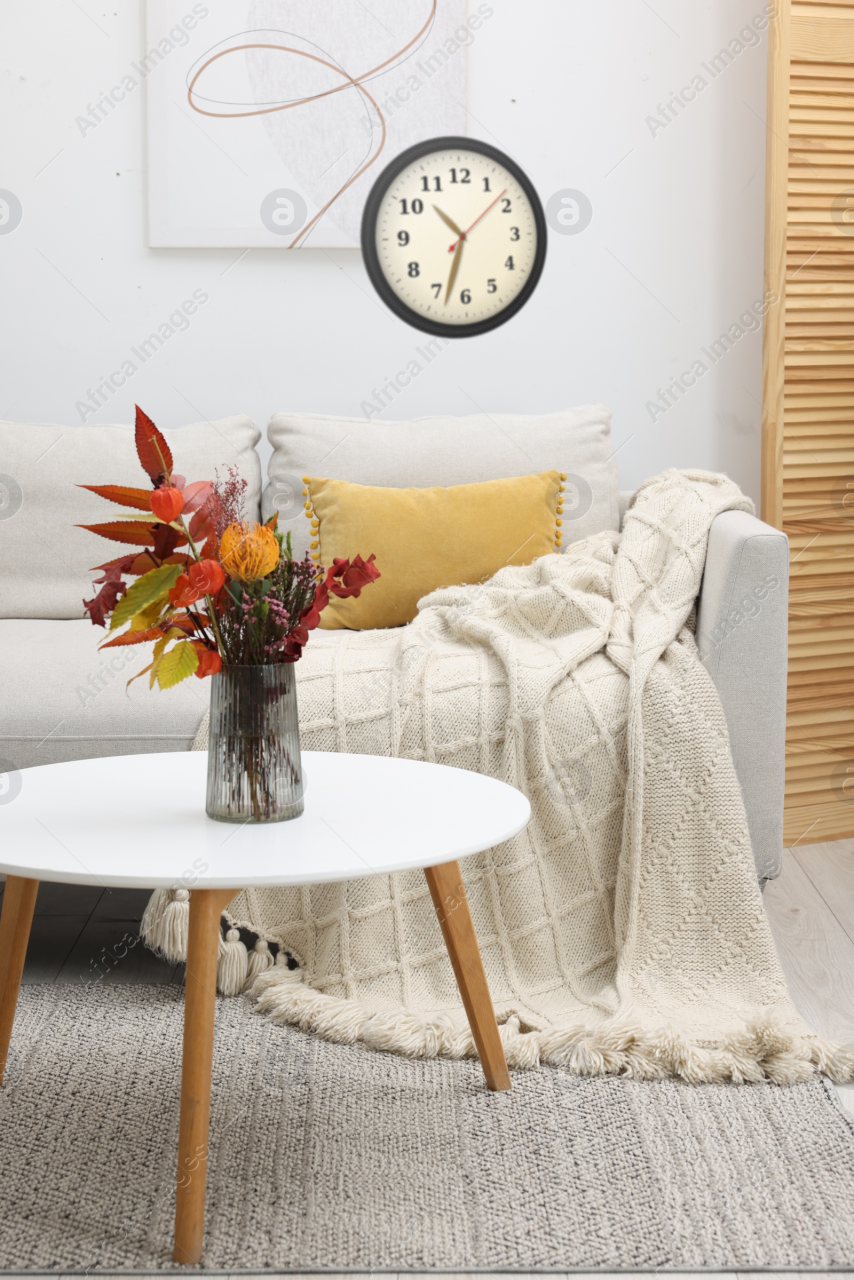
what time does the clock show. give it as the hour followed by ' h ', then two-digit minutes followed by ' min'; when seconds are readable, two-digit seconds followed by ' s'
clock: 10 h 33 min 08 s
